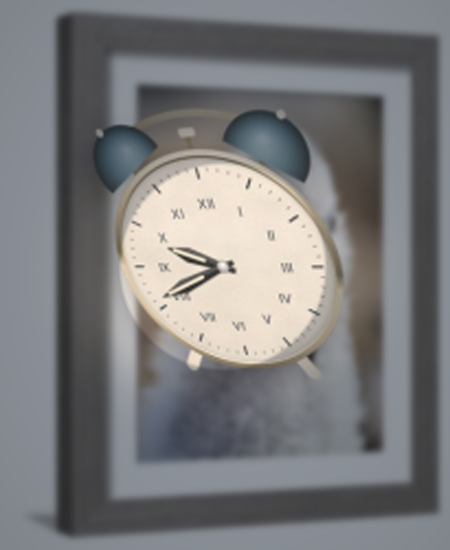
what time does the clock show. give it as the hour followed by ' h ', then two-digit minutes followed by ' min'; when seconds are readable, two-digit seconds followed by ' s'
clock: 9 h 41 min
